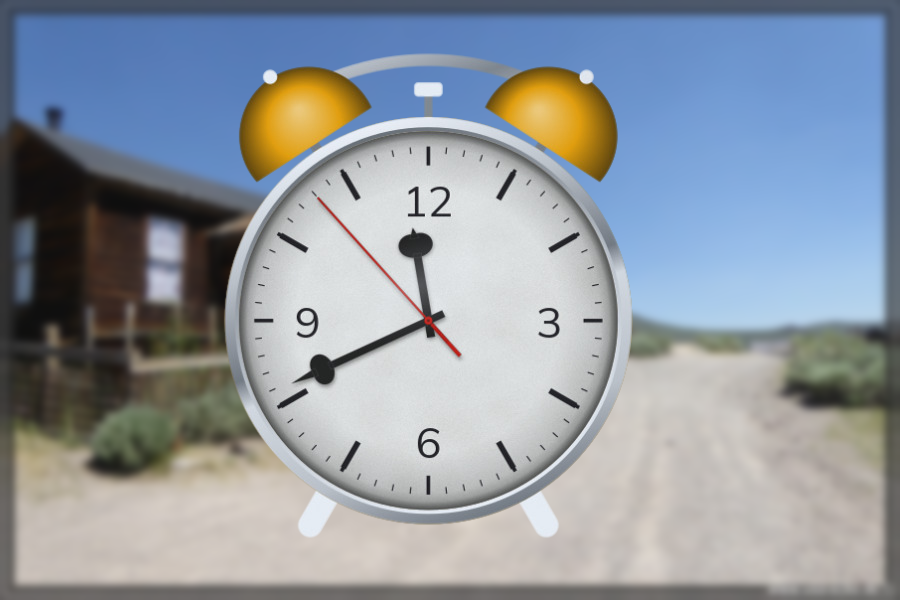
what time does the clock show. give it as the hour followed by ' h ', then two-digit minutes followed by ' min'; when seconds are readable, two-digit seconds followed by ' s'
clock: 11 h 40 min 53 s
